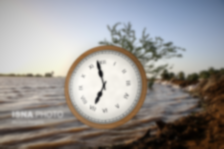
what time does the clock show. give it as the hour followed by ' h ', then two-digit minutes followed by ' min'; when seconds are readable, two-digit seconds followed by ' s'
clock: 6 h 58 min
